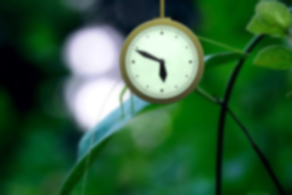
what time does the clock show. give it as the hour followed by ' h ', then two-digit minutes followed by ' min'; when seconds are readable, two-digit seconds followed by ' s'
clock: 5 h 49 min
